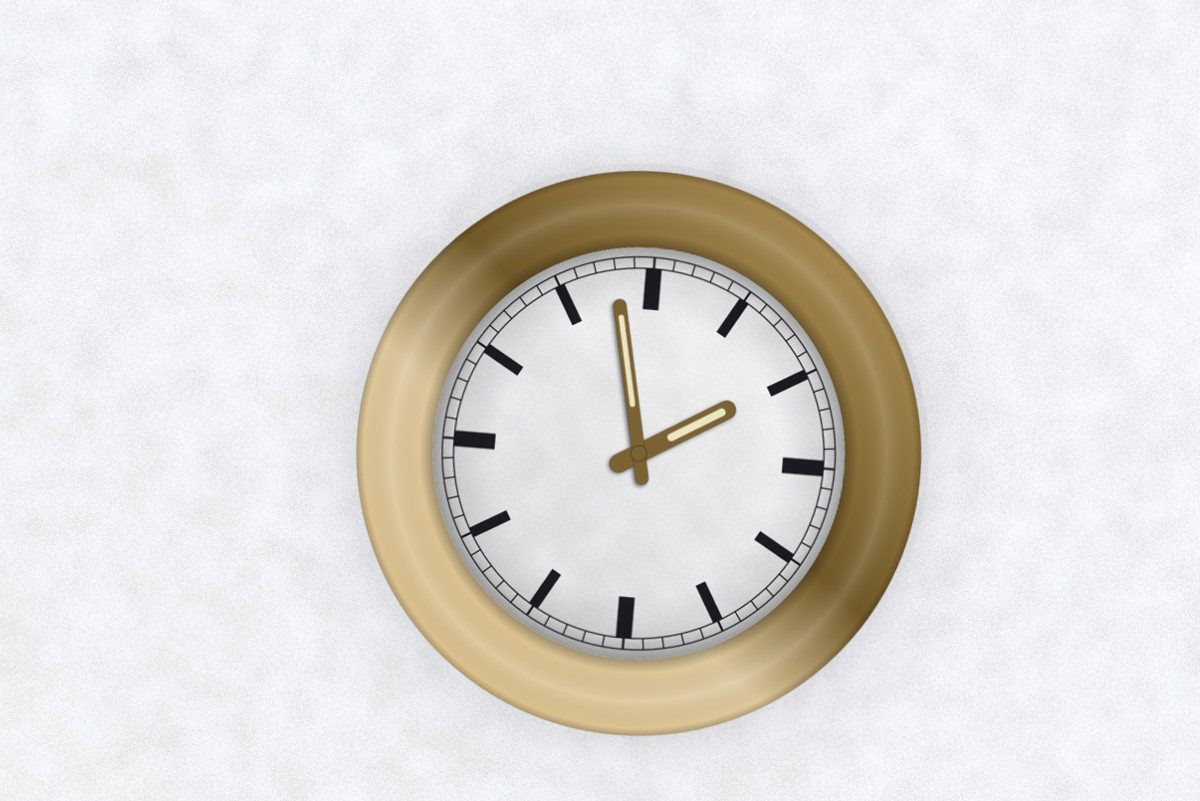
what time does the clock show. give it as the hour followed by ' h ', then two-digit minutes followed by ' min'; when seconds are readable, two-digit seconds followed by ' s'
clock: 1 h 58 min
